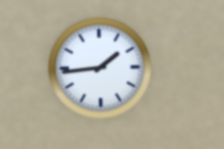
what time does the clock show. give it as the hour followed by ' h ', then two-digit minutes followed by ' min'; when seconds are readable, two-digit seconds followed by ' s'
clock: 1 h 44 min
